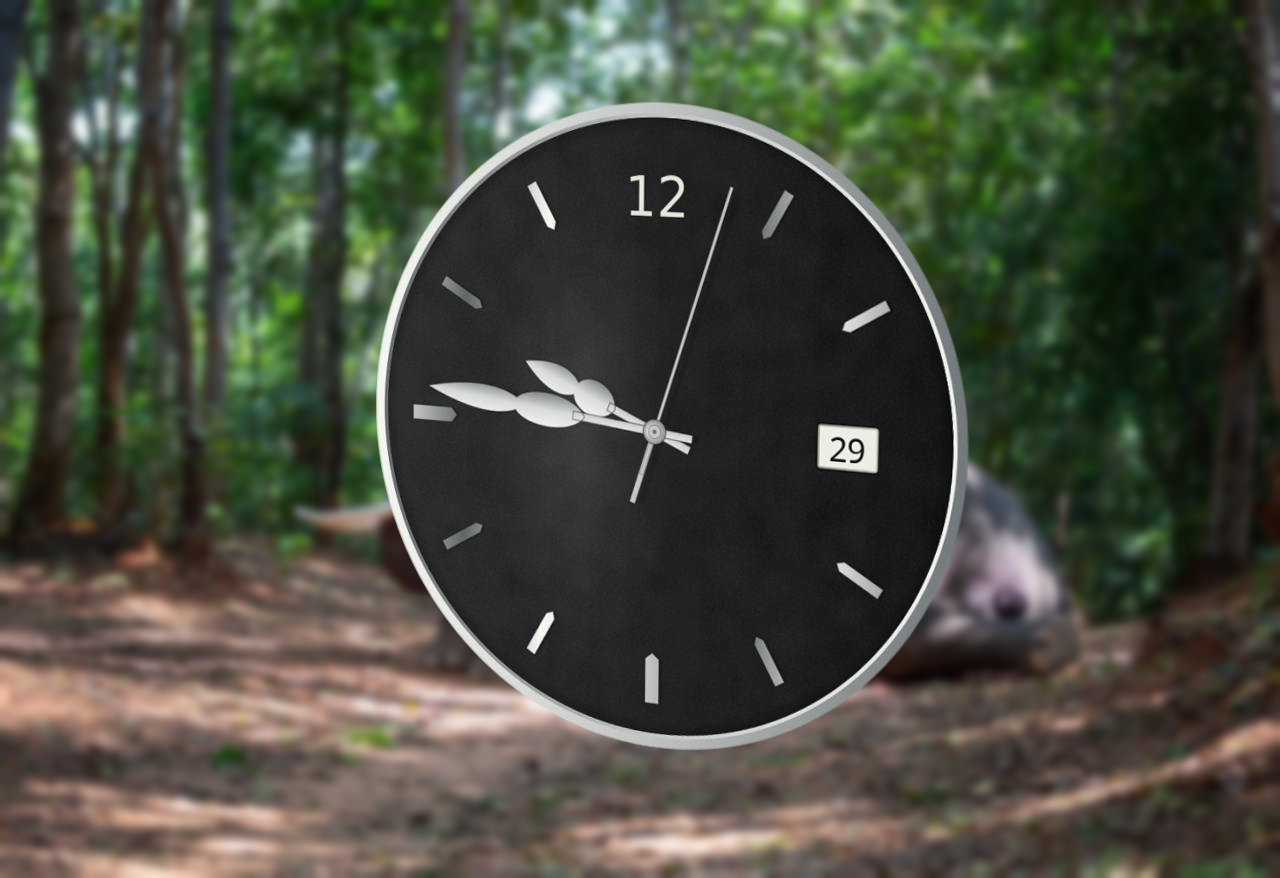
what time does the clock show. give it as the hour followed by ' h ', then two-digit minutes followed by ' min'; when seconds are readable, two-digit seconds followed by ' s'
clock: 9 h 46 min 03 s
